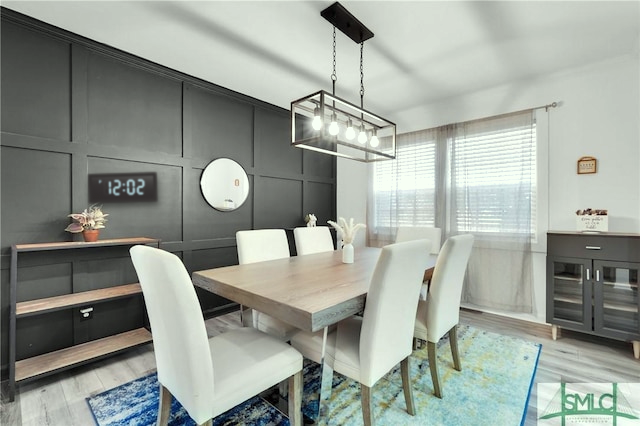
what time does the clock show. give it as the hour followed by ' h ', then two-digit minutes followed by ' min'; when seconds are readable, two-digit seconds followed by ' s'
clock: 12 h 02 min
